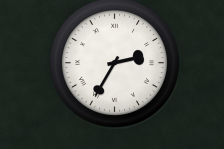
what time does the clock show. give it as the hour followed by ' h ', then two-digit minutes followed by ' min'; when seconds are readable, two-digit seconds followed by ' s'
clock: 2 h 35 min
